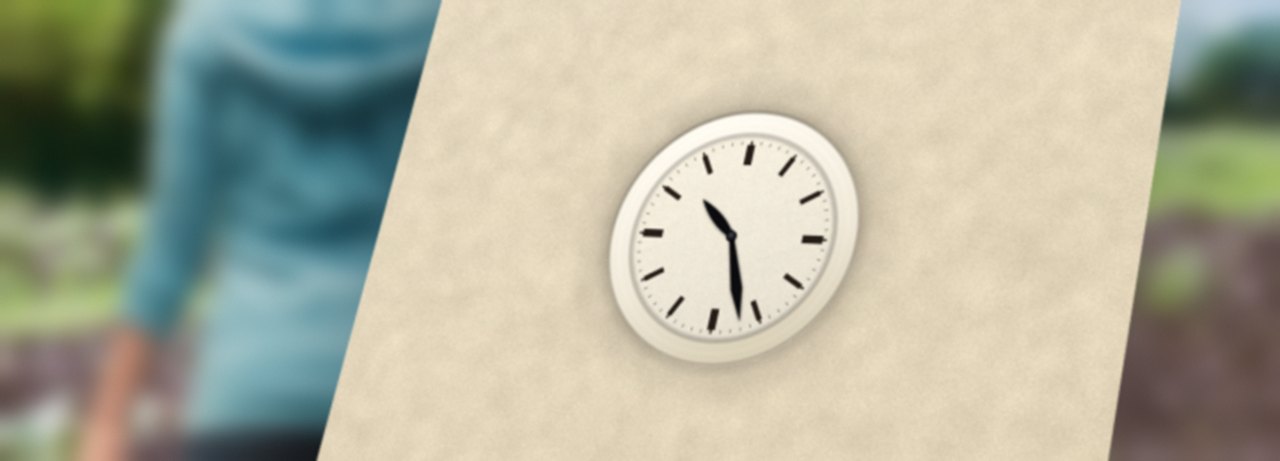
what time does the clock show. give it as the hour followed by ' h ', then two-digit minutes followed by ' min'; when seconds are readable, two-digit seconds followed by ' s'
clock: 10 h 27 min
